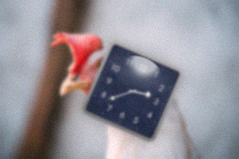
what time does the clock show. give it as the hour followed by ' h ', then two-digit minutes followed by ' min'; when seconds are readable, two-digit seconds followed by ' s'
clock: 2 h 38 min
